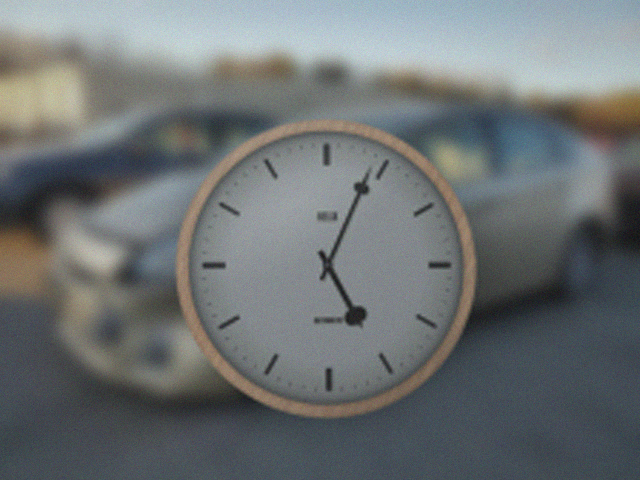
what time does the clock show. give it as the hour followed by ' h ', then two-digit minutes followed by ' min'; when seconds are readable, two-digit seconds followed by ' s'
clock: 5 h 04 min
